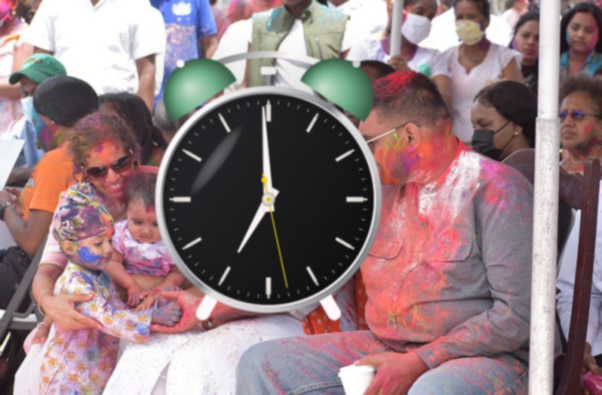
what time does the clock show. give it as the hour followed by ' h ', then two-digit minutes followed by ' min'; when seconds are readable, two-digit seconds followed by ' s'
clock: 6 h 59 min 28 s
